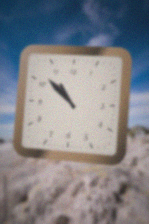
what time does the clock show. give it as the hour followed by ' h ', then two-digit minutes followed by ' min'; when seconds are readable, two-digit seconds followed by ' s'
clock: 10 h 52 min
